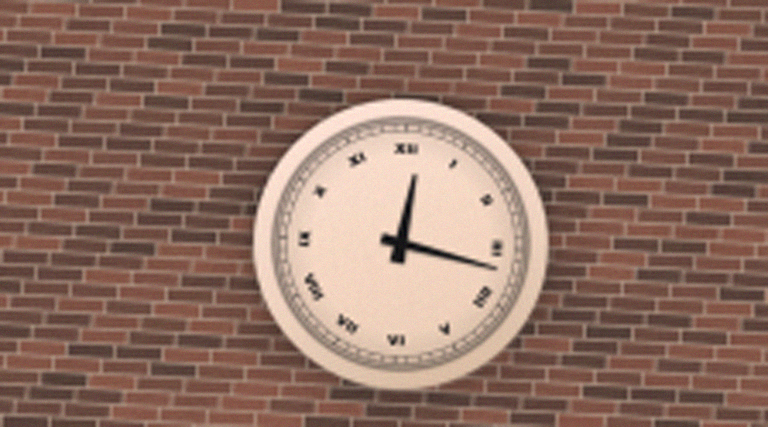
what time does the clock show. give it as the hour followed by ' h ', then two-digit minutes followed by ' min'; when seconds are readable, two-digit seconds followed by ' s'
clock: 12 h 17 min
